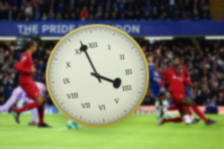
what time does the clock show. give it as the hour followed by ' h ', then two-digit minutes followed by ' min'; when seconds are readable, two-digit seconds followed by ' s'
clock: 3 h 57 min
